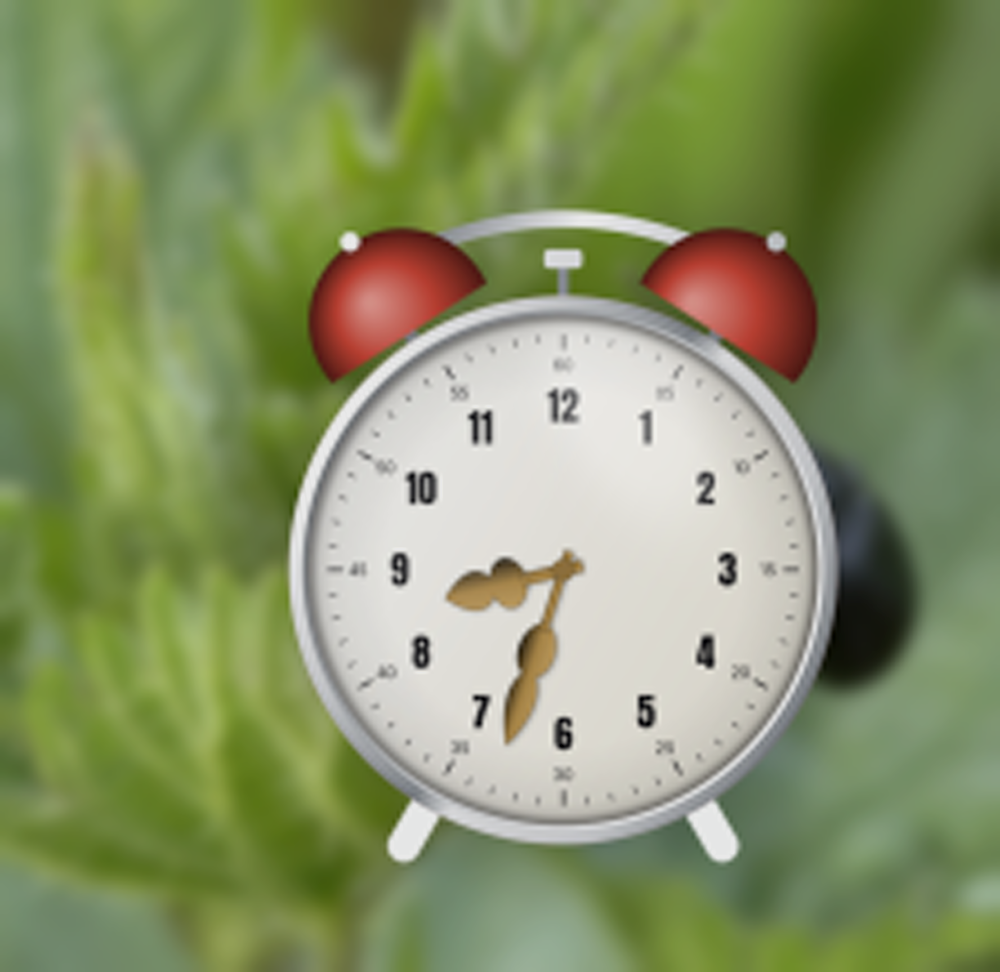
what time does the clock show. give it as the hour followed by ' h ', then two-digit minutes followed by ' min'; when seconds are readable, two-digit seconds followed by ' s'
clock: 8 h 33 min
